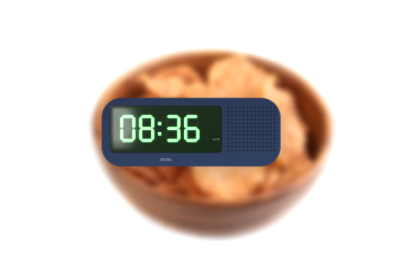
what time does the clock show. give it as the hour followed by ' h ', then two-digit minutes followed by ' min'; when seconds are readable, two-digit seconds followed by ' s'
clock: 8 h 36 min
